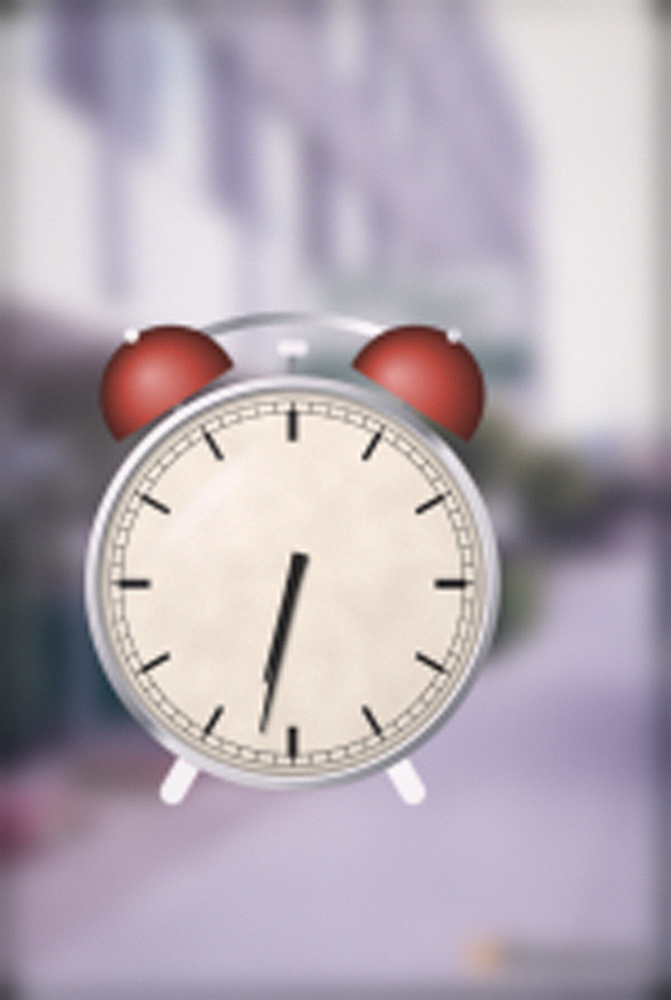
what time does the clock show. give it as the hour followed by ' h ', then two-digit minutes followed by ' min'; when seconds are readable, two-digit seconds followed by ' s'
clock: 6 h 32 min
